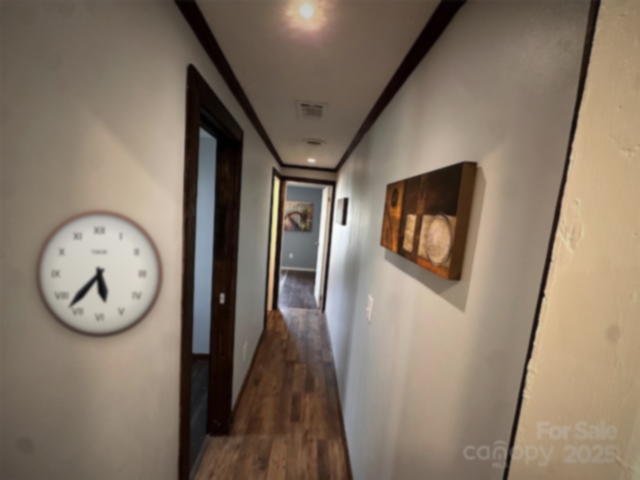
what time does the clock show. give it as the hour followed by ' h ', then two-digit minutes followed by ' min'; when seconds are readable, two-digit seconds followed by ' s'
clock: 5 h 37 min
